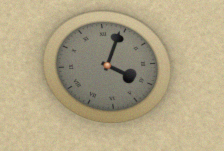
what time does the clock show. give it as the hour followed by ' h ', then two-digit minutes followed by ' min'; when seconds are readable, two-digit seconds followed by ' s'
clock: 4 h 04 min
